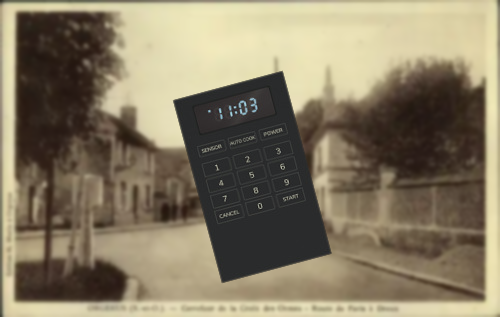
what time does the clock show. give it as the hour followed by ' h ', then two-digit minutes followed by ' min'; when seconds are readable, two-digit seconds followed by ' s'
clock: 11 h 03 min
